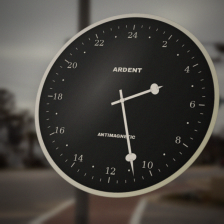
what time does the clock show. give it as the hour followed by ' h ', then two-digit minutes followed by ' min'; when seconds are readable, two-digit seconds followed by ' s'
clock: 4 h 27 min
